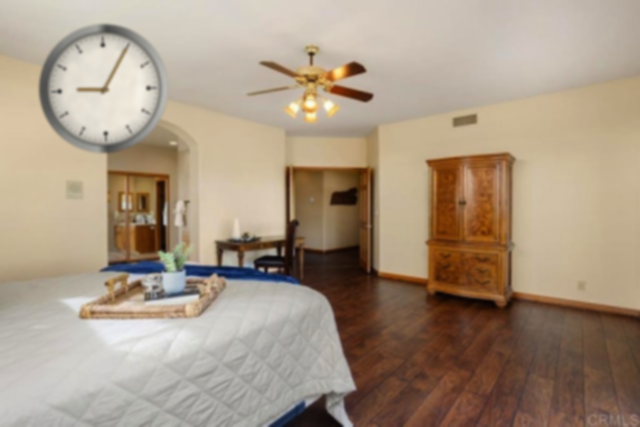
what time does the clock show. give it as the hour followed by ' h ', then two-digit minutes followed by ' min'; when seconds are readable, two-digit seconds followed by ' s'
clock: 9 h 05 min
